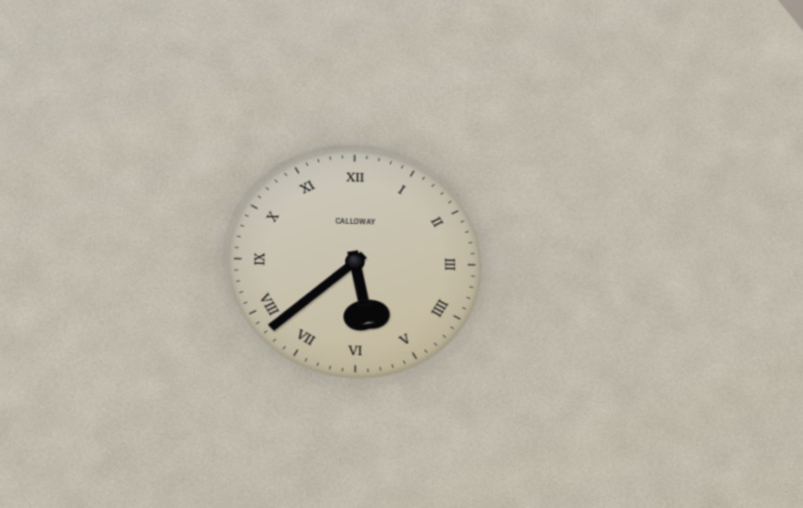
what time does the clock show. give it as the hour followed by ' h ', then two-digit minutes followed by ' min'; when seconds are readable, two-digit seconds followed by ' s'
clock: 5 h 38 min
